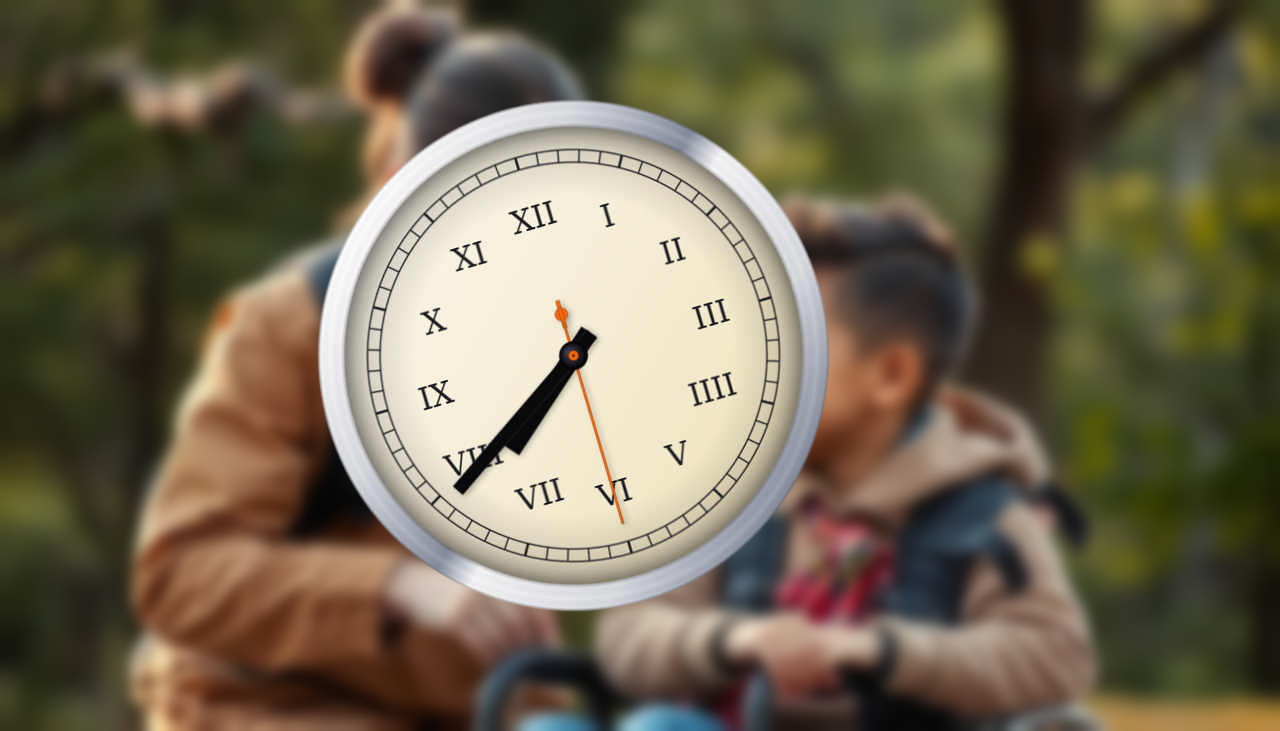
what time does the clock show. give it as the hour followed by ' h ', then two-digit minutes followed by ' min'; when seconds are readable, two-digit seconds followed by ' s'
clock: 7 h 39 min 30 s
